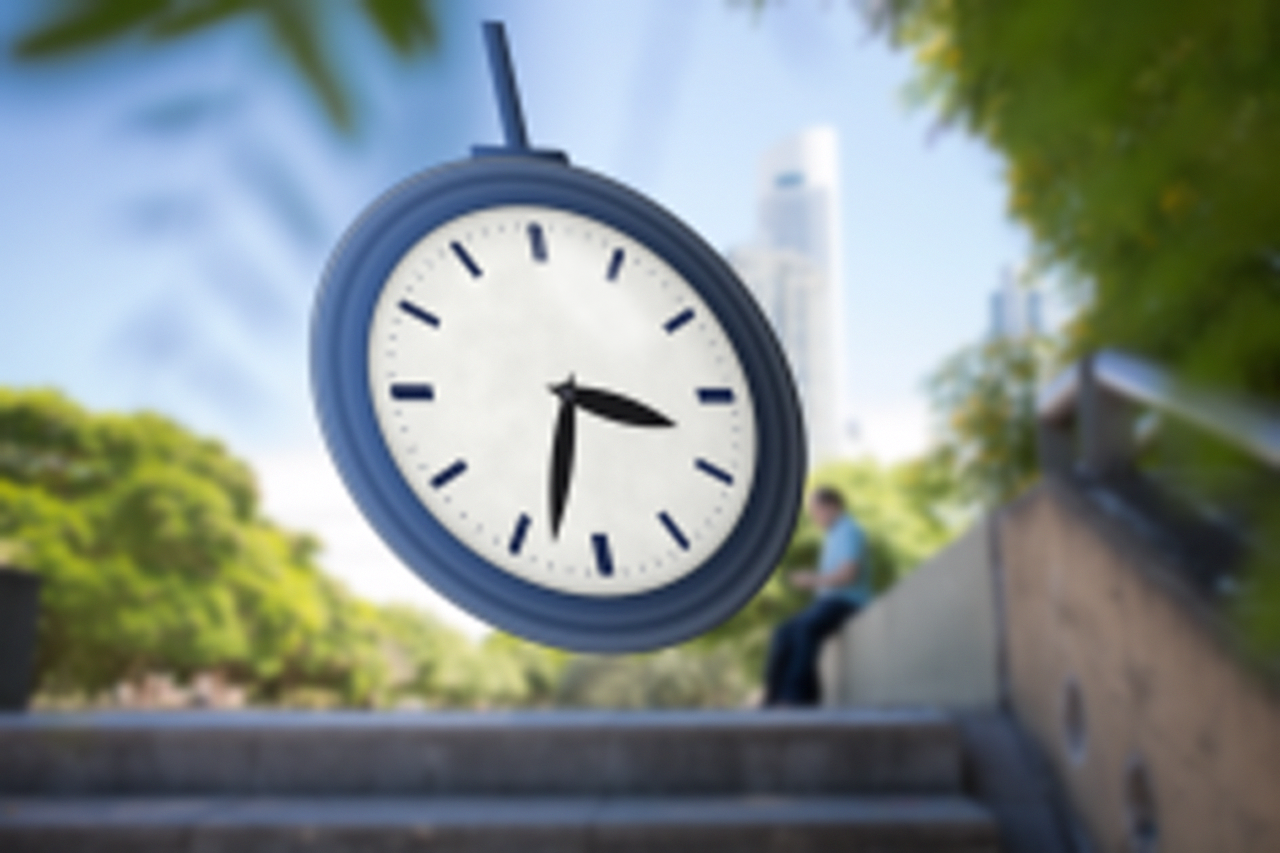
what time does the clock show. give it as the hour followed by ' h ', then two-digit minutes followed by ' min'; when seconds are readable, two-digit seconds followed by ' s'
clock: 3 h 33 min
